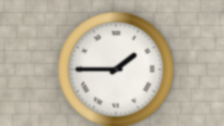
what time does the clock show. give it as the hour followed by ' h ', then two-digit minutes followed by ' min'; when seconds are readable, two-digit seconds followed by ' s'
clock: 1 h 45 min
